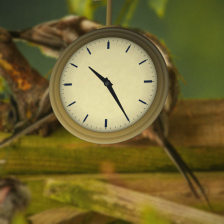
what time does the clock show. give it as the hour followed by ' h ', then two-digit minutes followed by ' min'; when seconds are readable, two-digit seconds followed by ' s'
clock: 10 h 25 min
